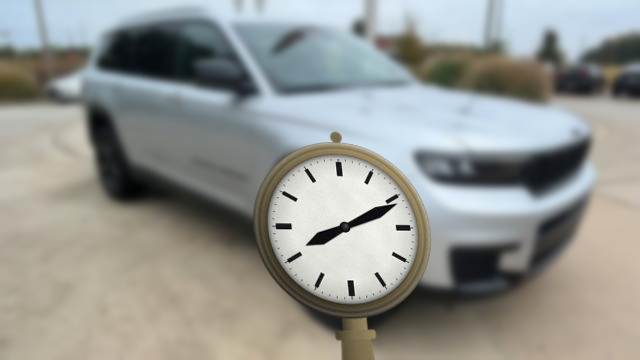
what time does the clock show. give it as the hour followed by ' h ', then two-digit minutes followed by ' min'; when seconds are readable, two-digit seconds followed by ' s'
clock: 8 h 11 min
